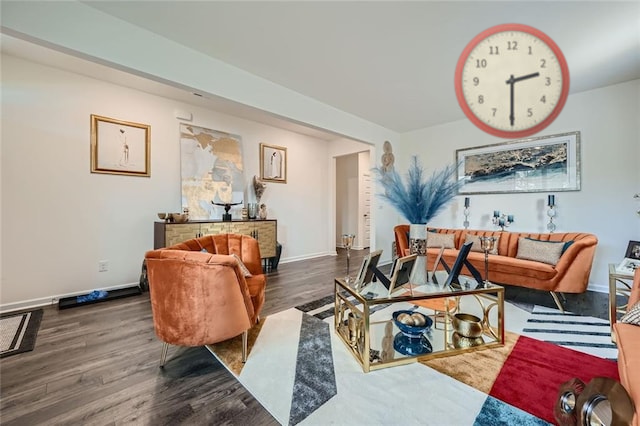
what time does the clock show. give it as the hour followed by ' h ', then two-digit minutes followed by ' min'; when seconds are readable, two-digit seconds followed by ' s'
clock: 2 h 30 min
